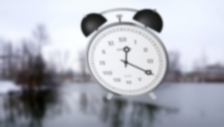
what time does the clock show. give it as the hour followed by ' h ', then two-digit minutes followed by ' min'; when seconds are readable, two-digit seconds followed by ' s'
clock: 12 h 20 min
